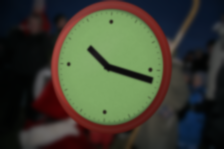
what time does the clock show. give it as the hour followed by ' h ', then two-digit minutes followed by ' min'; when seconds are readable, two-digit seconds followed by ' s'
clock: 10 h 17 min
